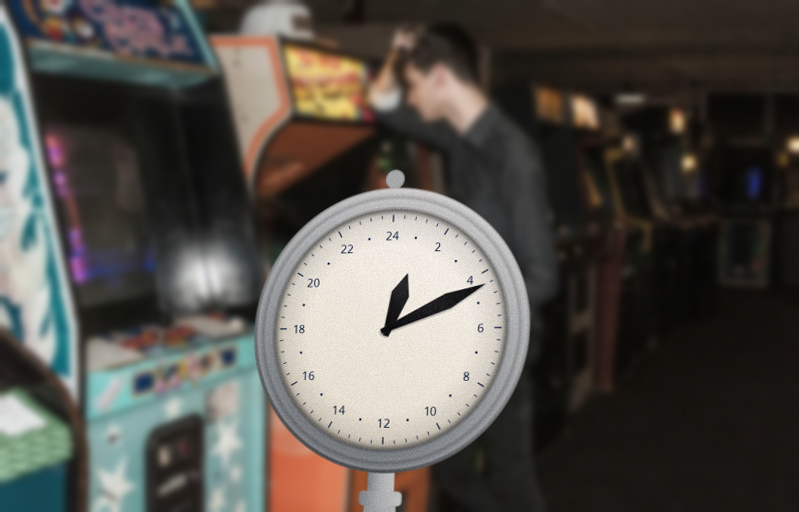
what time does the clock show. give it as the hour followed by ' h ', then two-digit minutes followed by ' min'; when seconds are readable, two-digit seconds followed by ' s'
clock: 1 h 11 min
